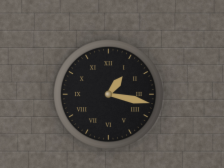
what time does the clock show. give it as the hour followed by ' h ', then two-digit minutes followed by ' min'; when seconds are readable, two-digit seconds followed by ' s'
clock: 1 h 17 min
